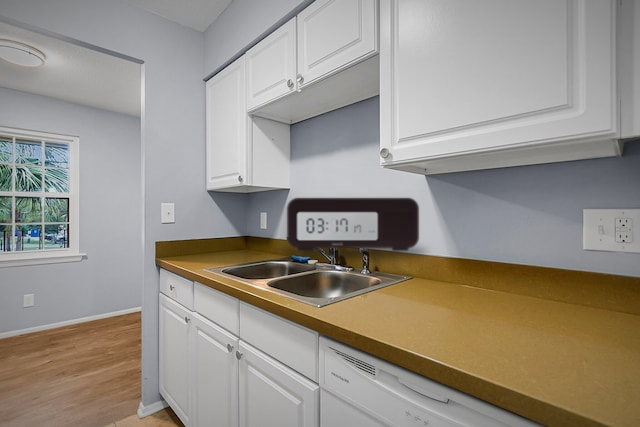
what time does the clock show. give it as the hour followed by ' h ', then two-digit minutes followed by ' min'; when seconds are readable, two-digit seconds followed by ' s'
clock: 3 h 17 min
